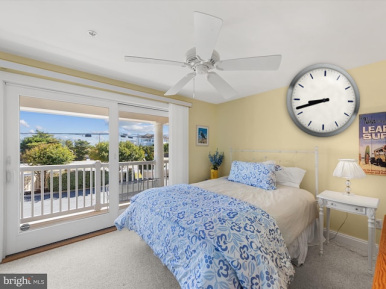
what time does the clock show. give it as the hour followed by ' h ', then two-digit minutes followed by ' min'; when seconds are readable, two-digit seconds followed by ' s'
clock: 8 h 42 min
